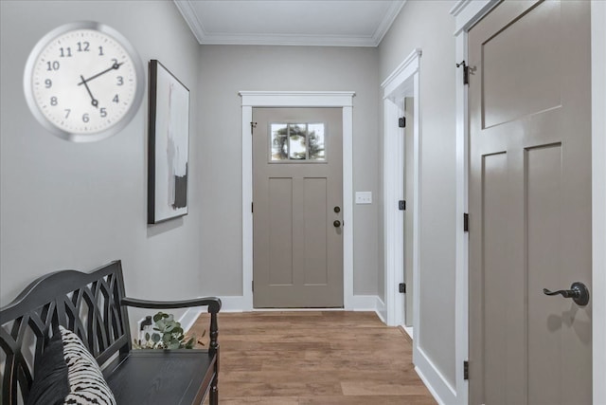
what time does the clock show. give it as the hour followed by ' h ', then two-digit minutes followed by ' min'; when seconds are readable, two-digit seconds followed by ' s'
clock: 5 h 11 min
